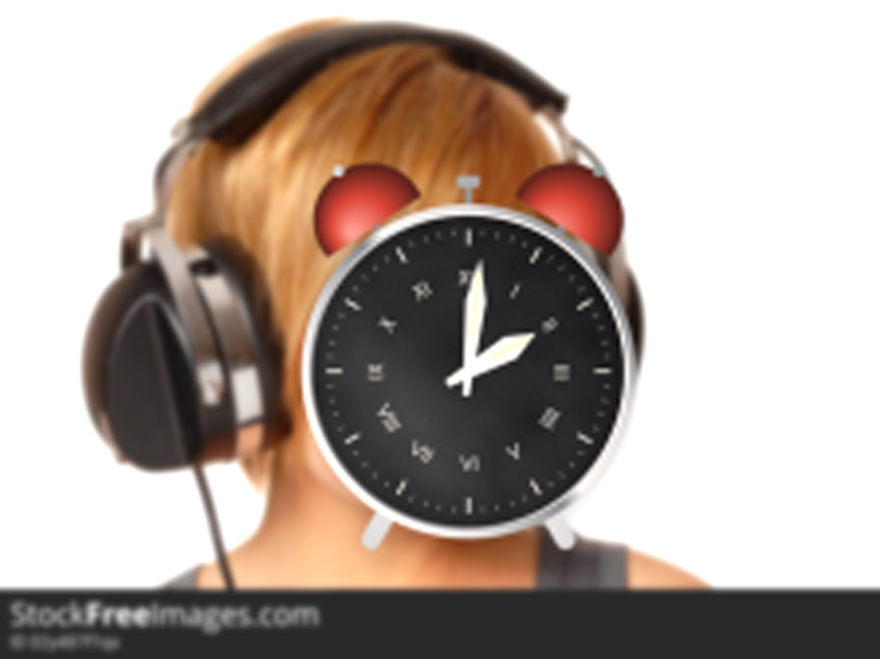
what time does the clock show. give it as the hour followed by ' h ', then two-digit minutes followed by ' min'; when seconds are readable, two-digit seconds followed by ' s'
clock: 2 h 01 min
